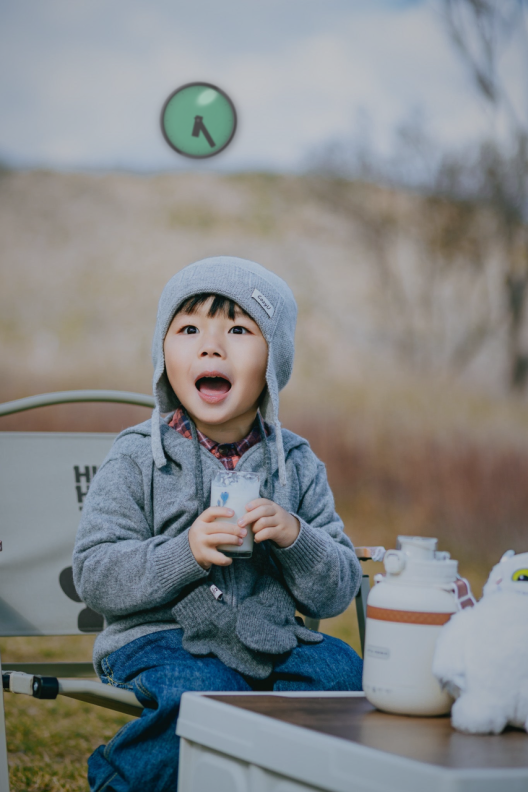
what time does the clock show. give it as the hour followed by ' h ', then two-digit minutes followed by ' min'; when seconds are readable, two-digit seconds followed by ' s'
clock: 6 h 25 min
